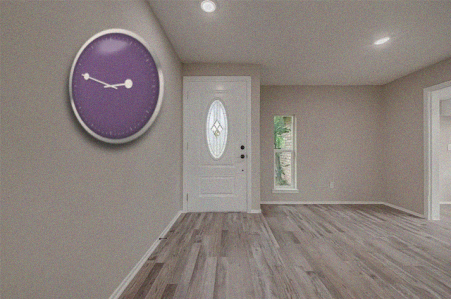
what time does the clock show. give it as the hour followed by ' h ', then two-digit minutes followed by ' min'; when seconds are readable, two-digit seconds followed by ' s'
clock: 2 h 48 min
